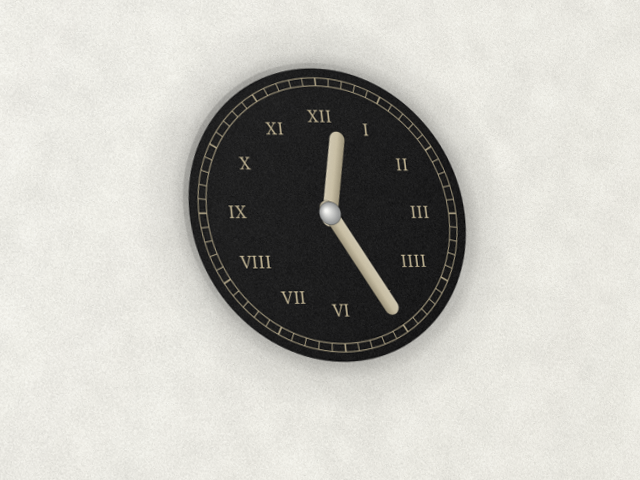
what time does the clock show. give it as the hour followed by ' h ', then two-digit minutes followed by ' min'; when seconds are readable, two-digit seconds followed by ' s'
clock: 12 h 25 min
